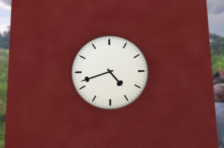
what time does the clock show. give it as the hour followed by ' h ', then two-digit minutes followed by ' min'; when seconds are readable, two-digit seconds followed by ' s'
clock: 4 h 42 min
